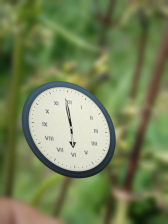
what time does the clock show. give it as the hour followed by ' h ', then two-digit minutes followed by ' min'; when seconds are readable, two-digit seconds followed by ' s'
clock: 5 h 59 min
